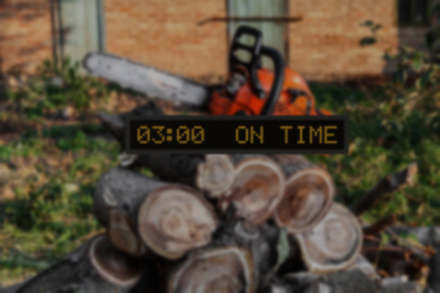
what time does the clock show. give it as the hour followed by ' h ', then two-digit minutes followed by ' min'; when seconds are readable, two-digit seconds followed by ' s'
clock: 3 h 00 min
